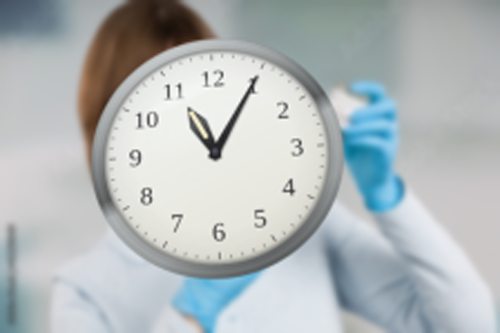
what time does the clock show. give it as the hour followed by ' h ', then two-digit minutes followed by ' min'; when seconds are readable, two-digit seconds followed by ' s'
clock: 11 h 05 min
